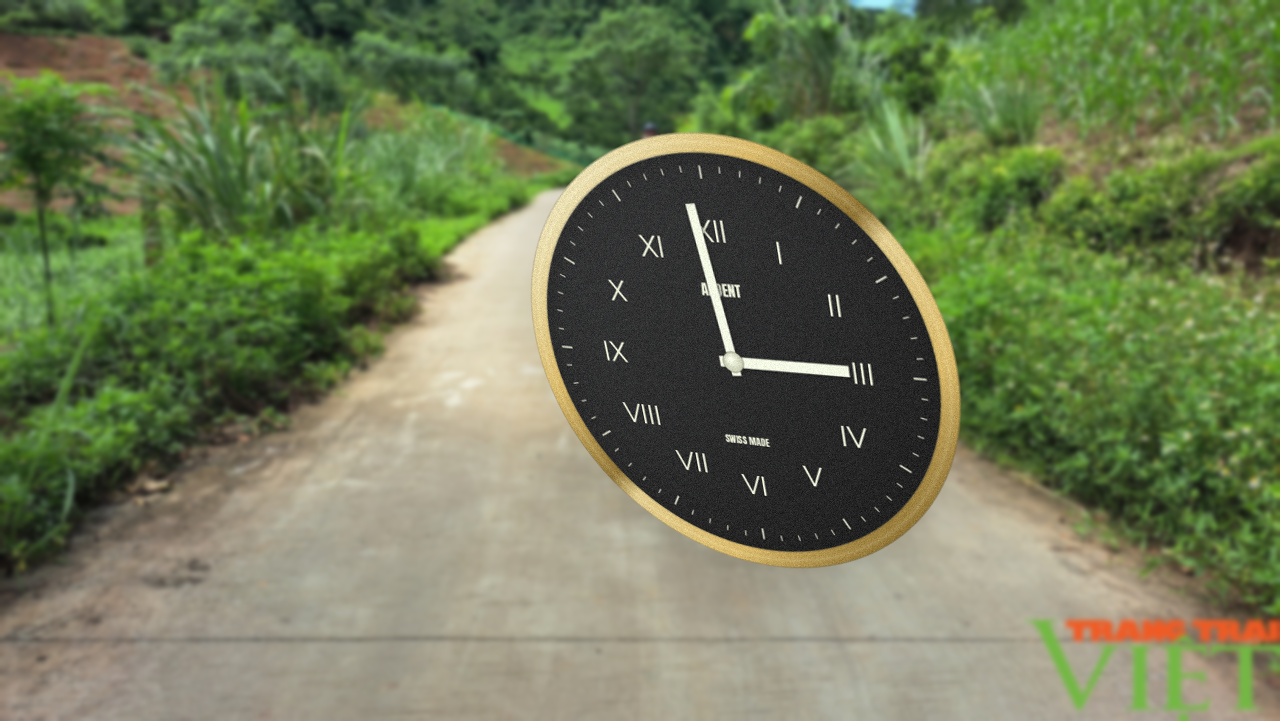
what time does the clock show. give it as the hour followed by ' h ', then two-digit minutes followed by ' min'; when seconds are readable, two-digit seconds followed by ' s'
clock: 2 h 59 min
